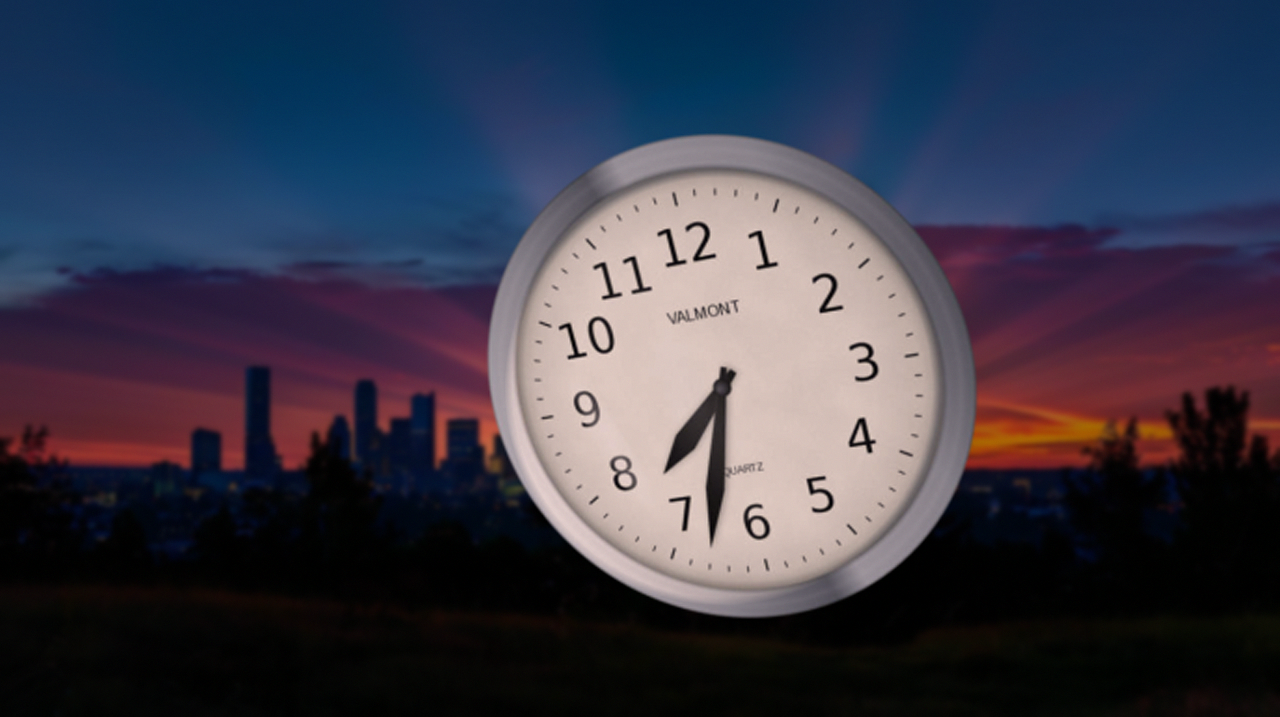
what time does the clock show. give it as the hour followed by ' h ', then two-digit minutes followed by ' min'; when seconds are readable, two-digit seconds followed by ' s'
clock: 7 h 33 min
